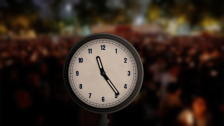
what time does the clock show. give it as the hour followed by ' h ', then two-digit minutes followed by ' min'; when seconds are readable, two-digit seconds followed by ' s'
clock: 11 h 24 min
